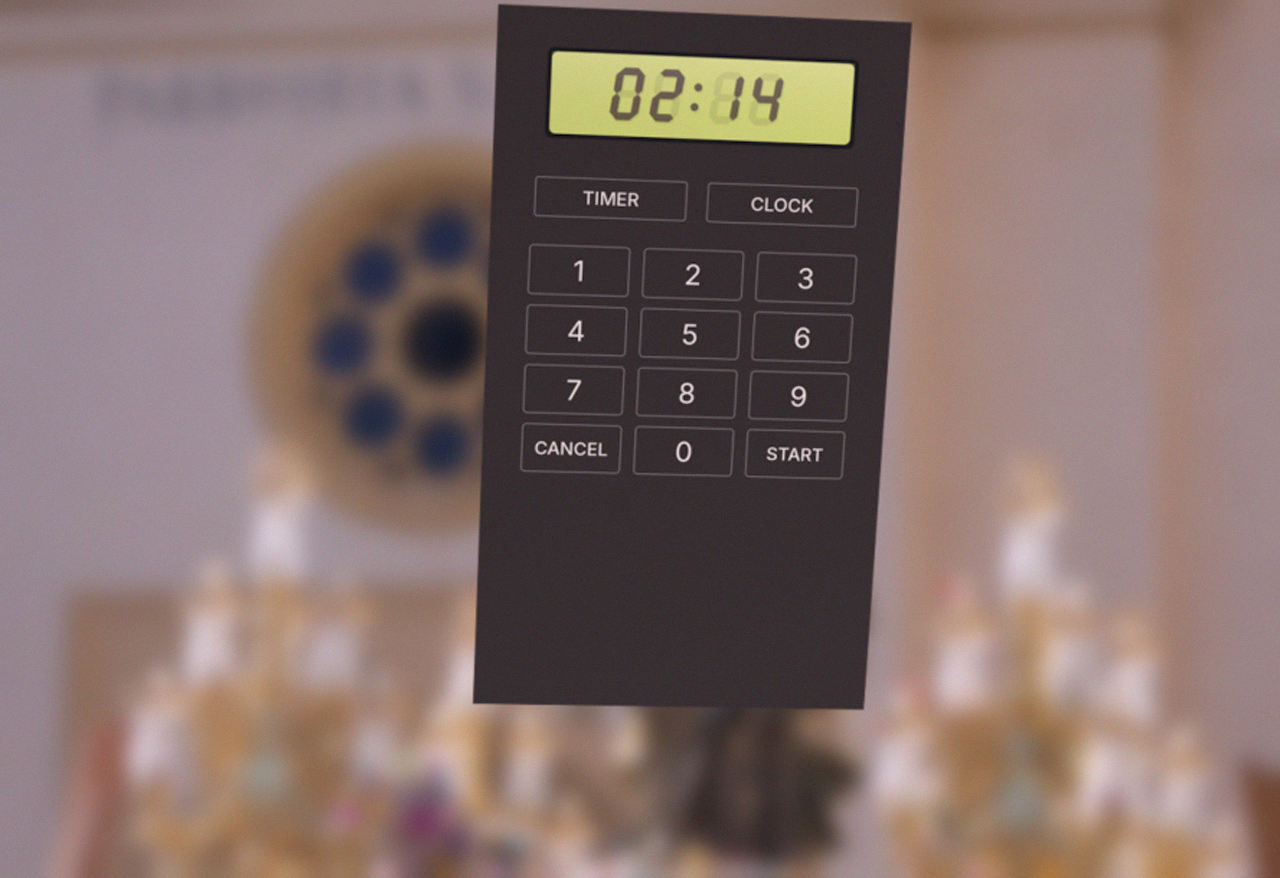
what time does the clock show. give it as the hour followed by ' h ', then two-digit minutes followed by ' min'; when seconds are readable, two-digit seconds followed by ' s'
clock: 2 h 14 min
